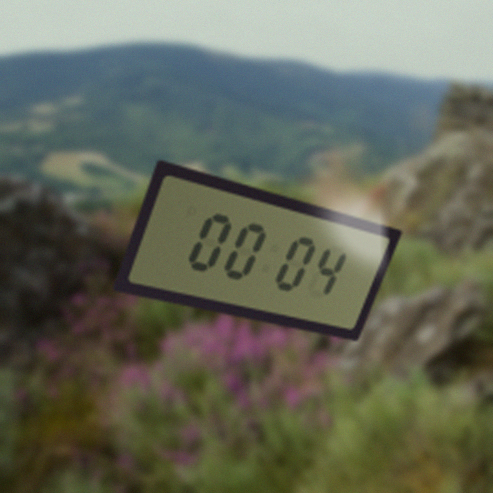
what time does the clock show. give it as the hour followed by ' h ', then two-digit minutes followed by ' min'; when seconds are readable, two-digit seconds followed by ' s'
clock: 0 h 04 min
